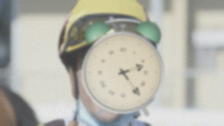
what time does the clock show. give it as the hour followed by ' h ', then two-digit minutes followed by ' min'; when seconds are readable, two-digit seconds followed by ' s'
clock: 2 h 24 min
